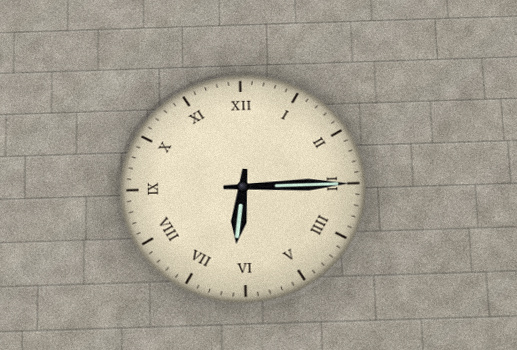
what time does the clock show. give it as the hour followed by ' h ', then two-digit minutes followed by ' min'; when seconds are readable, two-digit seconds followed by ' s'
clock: 6 h 15 min
